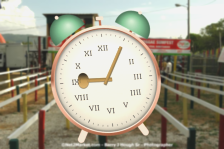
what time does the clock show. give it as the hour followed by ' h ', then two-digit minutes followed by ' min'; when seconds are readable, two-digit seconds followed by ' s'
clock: 9 h 05 min
